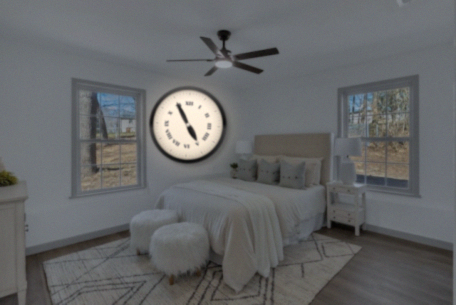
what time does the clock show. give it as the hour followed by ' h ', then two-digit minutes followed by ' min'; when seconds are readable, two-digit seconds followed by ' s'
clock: 4 h 55 min
